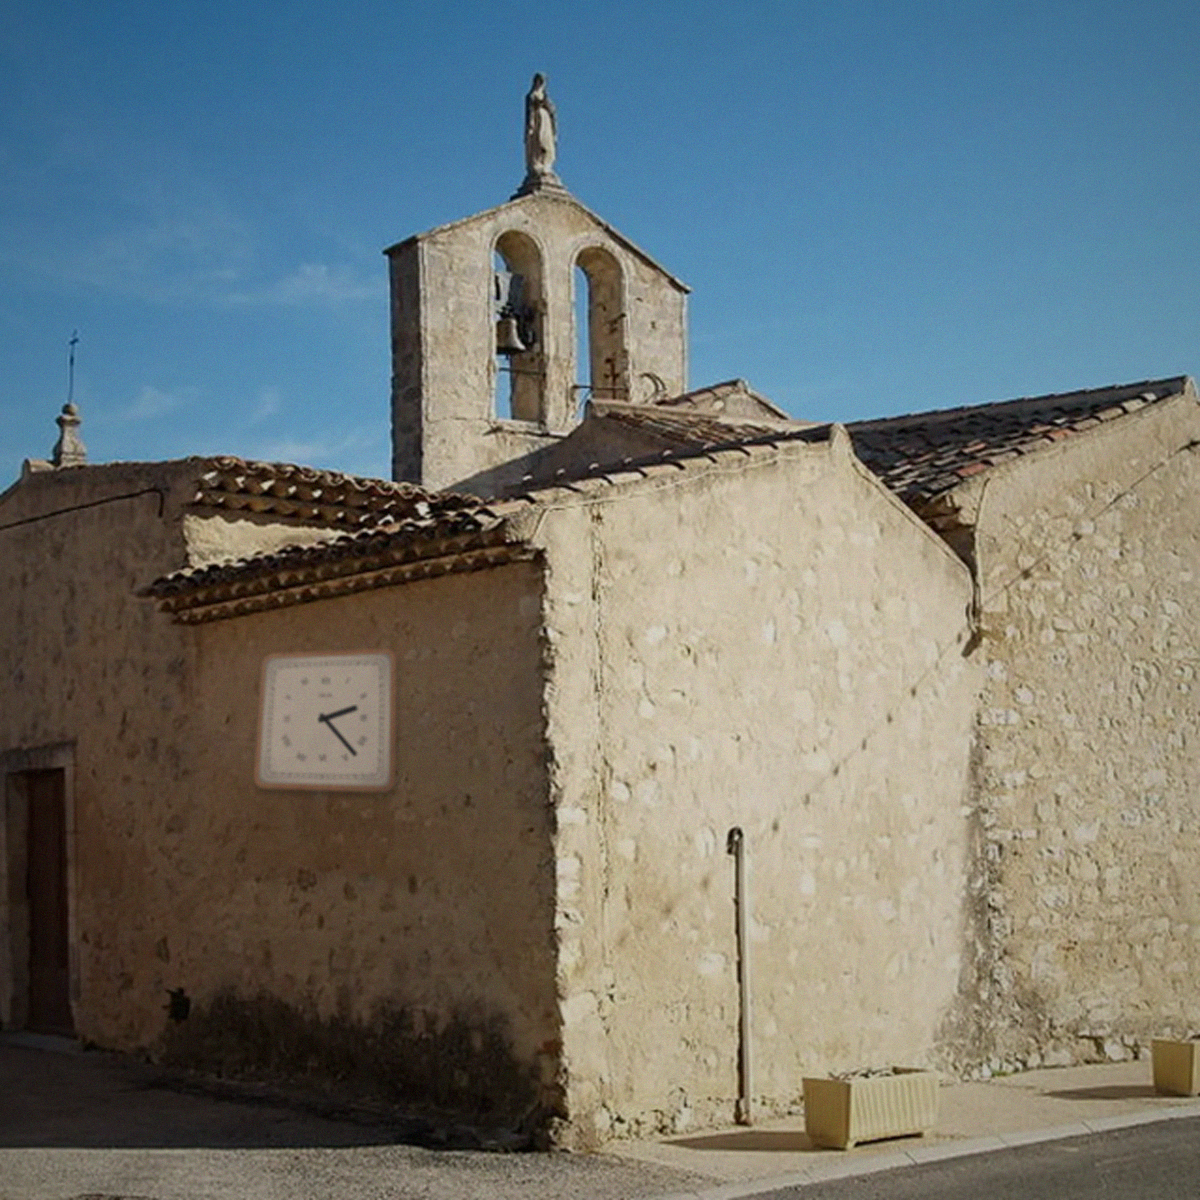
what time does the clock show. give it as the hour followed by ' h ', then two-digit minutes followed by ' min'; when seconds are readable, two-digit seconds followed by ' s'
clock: 2 h 23 min
